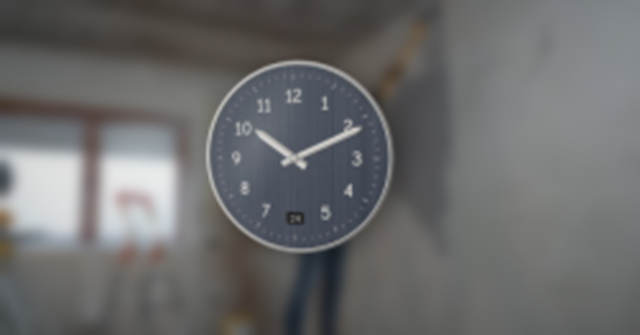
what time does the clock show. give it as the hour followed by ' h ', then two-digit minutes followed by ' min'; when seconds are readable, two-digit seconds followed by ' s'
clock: 10 h 11 min
